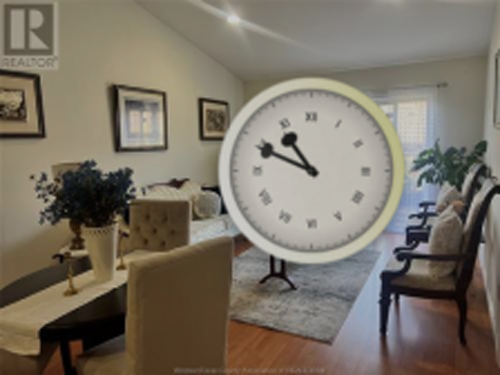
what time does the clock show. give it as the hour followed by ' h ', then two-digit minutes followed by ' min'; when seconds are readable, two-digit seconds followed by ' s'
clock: 10 h 49 min
